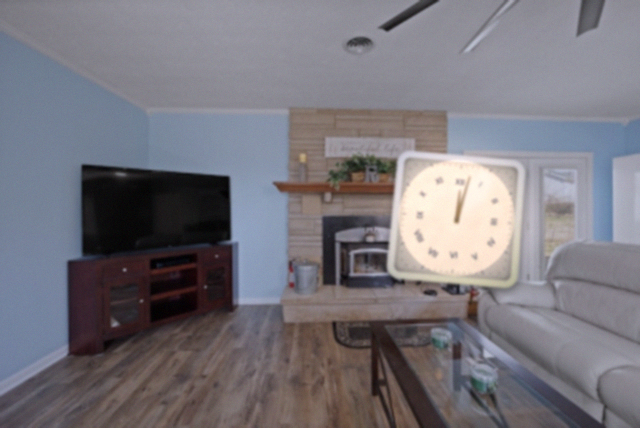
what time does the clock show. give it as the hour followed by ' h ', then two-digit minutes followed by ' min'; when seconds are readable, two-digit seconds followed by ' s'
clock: 12 h 02 min
